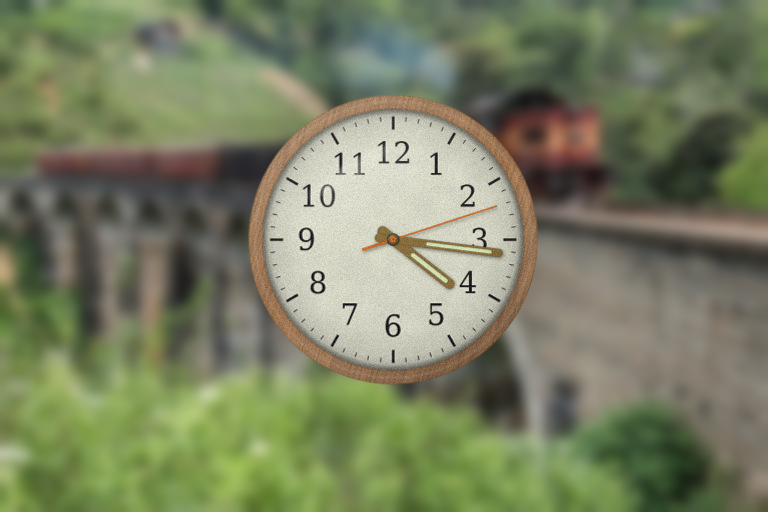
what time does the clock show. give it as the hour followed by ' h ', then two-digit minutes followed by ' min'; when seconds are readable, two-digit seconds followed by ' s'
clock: 4 h 16 min 12 s
